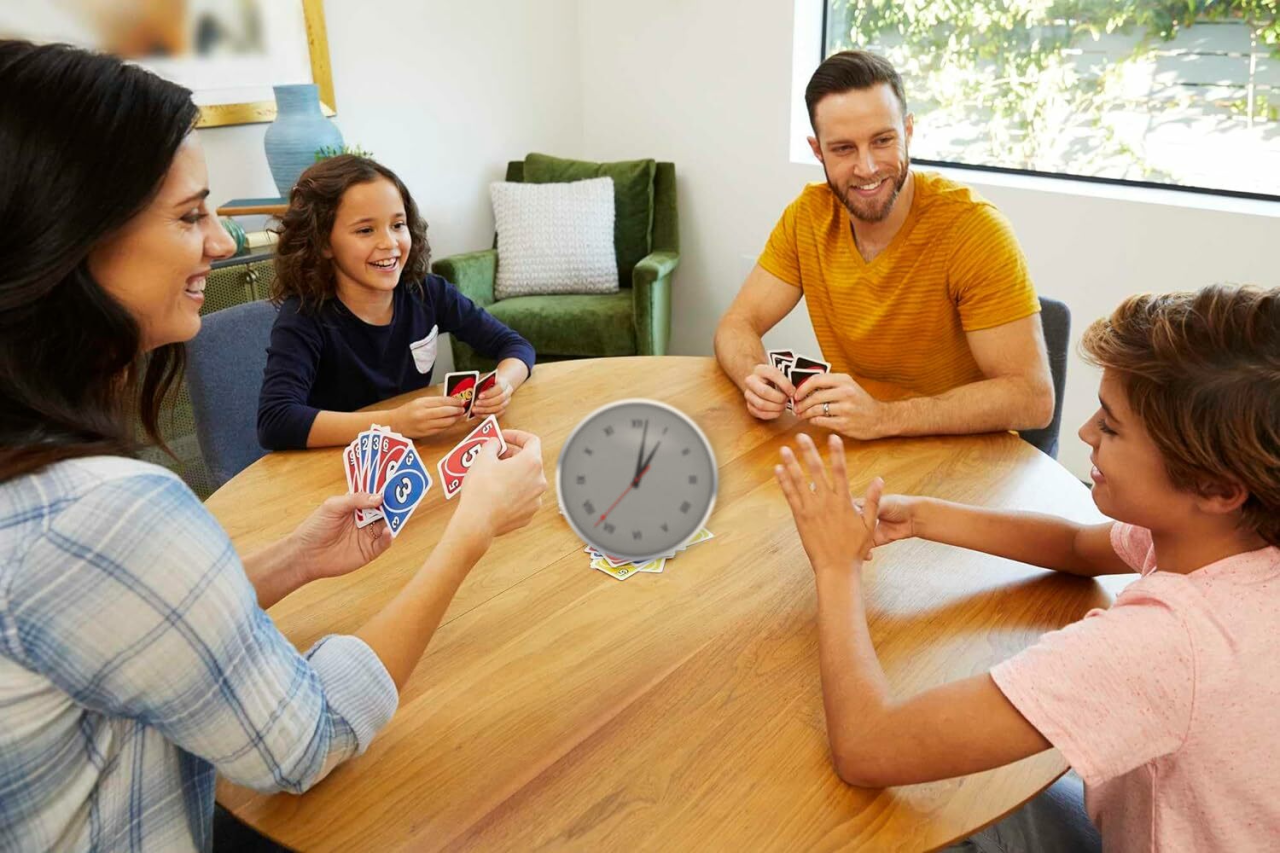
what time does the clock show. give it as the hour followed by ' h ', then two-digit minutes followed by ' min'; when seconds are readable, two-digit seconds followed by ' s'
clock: 1 h 01 min 37 s
